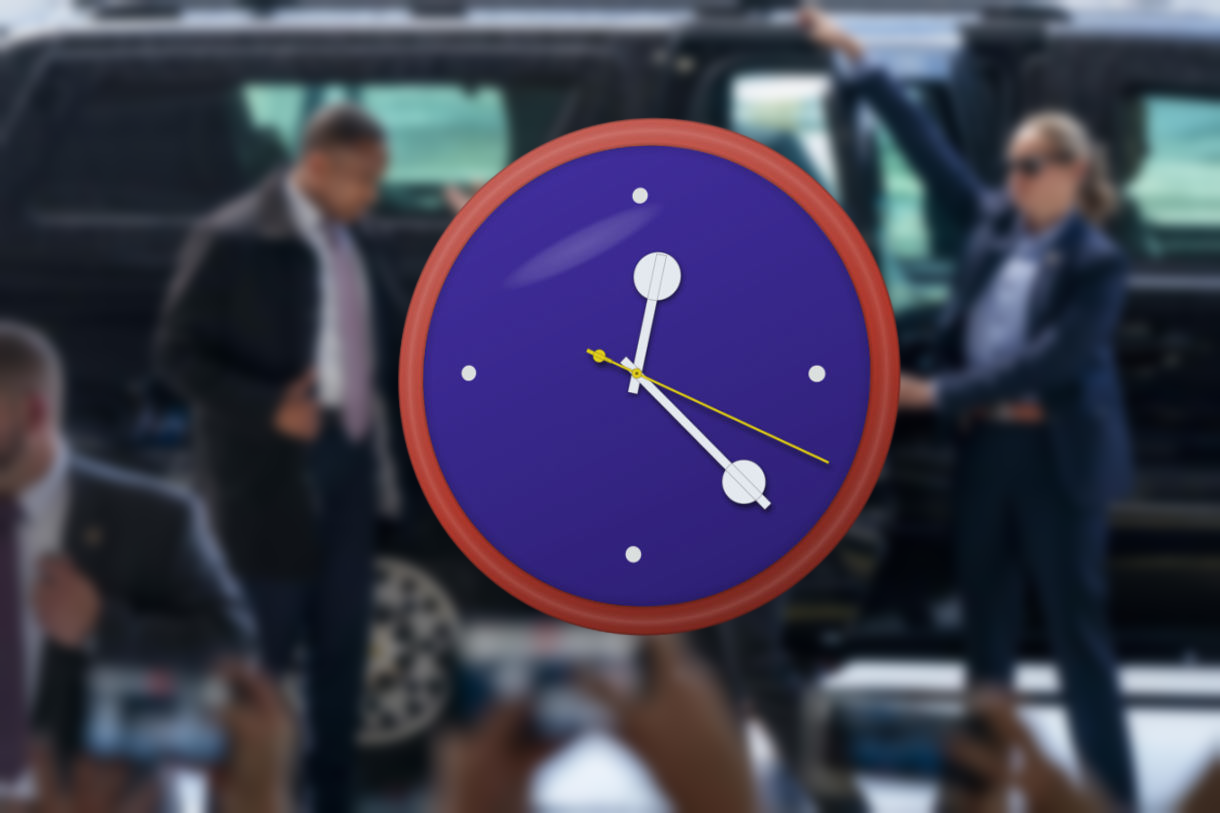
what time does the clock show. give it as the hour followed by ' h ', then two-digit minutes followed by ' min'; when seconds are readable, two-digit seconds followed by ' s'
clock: 12 h 22 min 19 s
